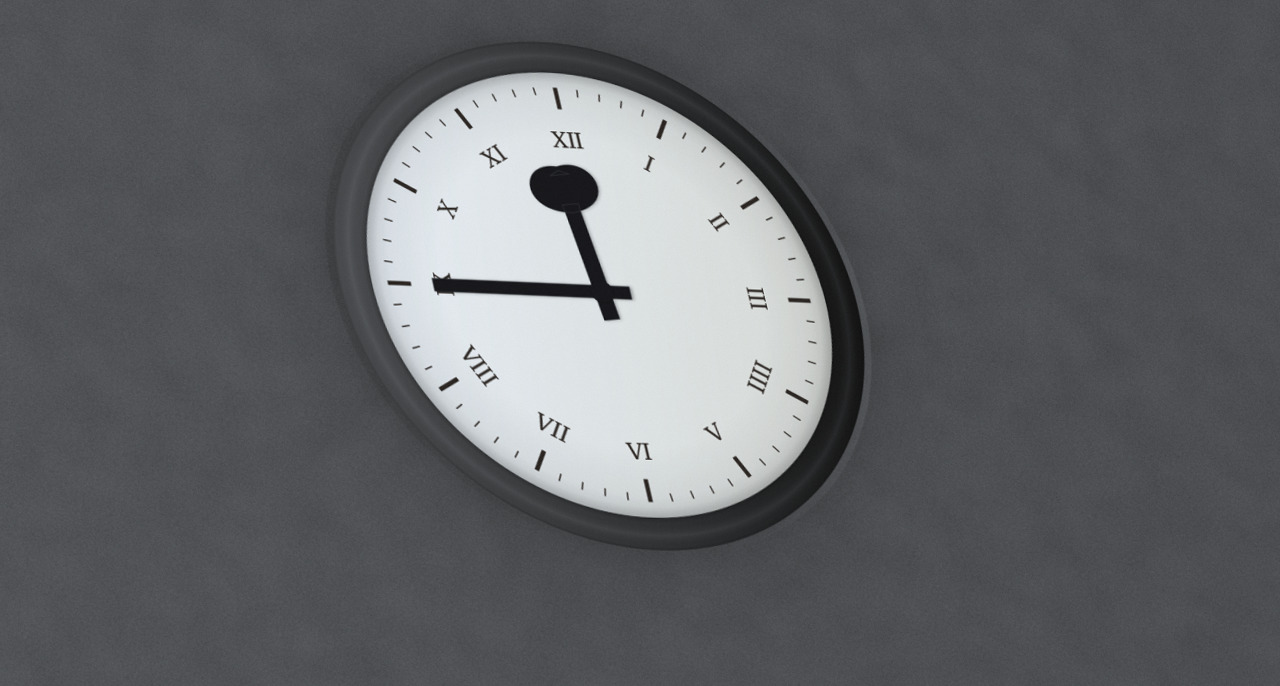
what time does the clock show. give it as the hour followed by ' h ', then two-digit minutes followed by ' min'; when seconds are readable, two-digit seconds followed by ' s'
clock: 11 h 45 min
